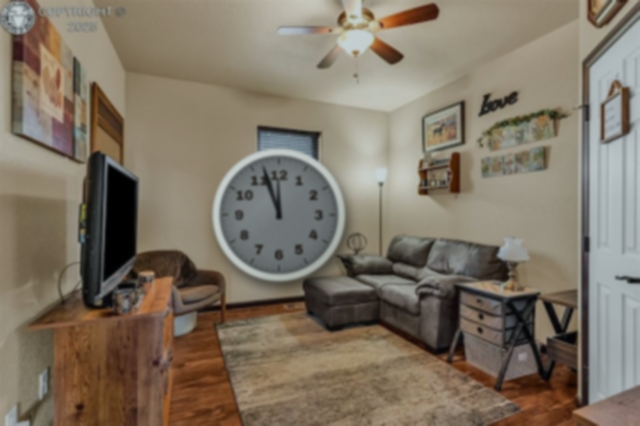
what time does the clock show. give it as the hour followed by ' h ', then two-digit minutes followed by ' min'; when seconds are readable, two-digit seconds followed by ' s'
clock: 11 h 57 min
